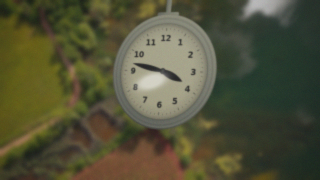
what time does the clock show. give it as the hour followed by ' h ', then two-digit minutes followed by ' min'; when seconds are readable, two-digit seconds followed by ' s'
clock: 3 h 47 min
